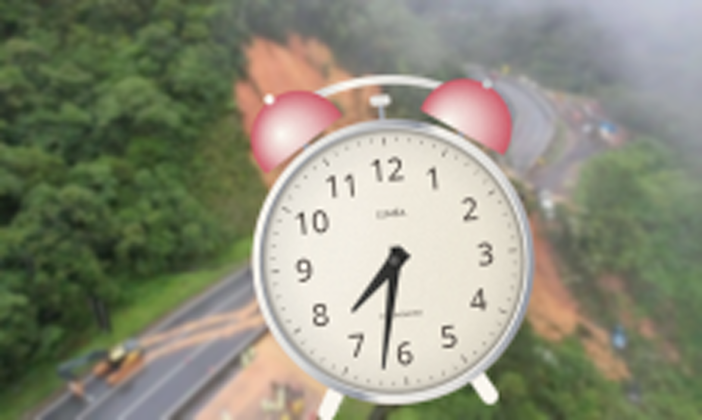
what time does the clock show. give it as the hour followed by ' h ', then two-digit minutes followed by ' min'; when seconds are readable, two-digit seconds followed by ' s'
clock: 7 h 32 min
